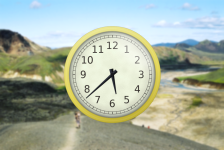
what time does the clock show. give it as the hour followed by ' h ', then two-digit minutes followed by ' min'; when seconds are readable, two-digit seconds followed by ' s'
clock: 5 h 38 min
